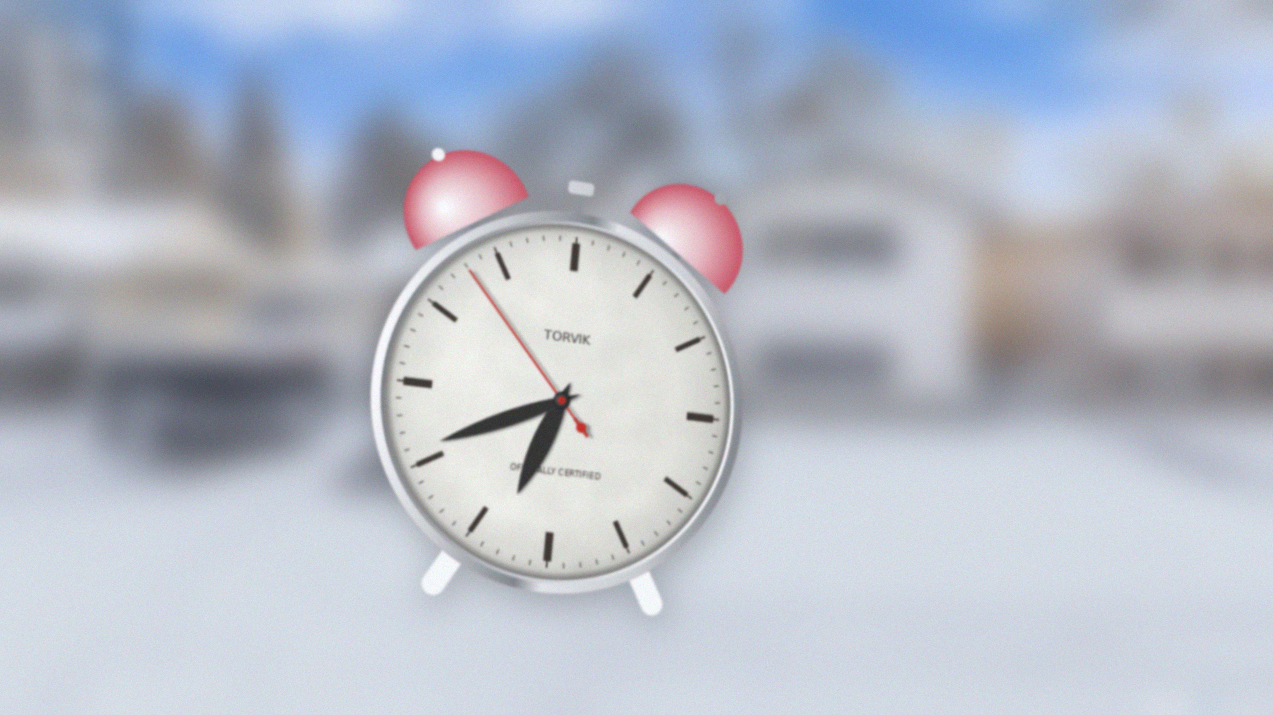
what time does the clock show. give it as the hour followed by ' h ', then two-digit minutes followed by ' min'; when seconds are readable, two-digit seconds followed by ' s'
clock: 6 h 40 min 53 s
